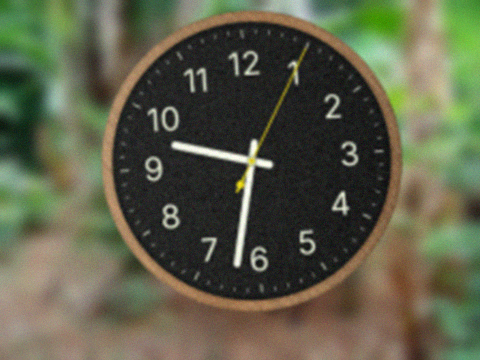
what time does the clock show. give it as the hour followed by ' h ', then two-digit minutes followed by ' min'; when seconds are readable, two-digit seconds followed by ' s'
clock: 9 h 32 min 05 s
